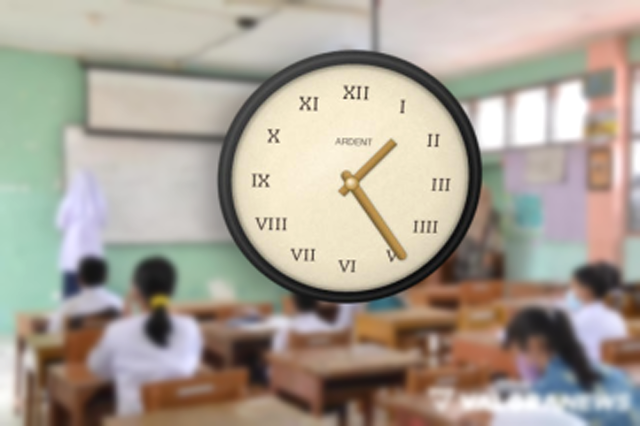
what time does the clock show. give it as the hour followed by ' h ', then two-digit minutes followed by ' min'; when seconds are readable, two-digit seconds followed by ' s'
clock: 1 h 24 min
